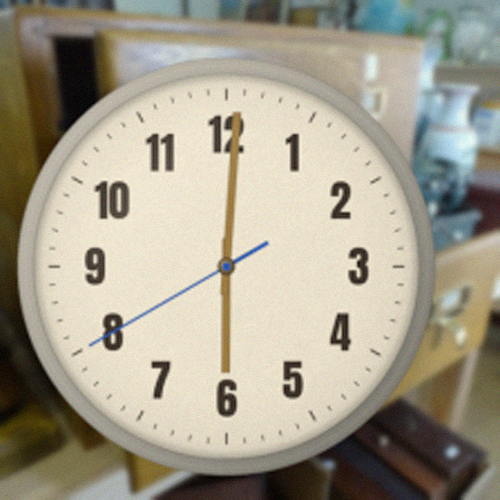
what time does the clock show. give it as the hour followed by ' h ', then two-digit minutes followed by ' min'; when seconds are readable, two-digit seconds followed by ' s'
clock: 6 h 00 min 40 s
